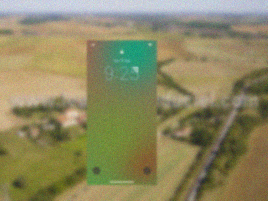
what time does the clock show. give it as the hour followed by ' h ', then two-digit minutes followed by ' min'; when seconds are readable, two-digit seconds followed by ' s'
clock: 9 h 25 min
